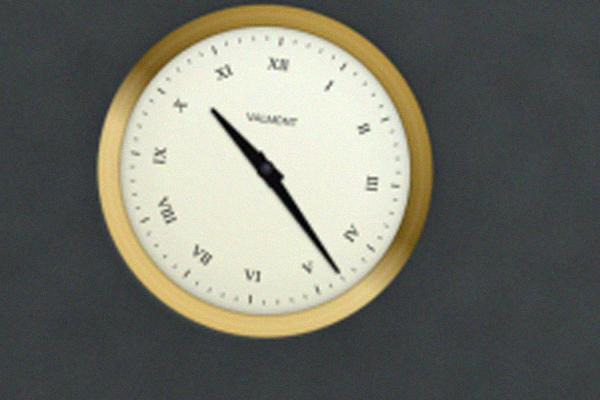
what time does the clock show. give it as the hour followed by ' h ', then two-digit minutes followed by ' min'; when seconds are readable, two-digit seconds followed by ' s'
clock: 10 h 23 min
